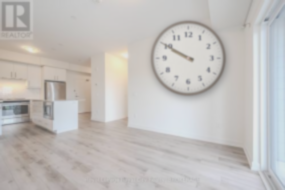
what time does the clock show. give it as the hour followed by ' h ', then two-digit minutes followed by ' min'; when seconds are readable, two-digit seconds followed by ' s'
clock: 9 h 50 min
